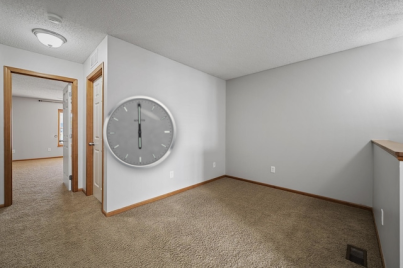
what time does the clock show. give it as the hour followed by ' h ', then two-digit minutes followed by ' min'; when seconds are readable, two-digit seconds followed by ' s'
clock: 6 h 00 min
